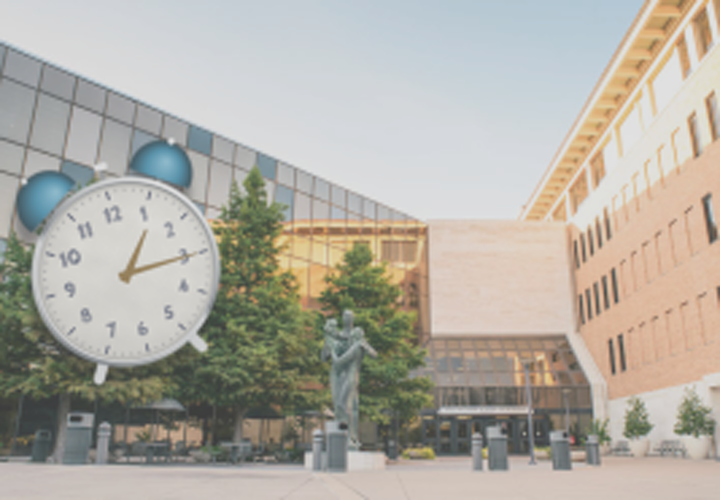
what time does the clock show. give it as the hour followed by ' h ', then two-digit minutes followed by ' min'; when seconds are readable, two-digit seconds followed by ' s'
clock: 1 h 15 min
